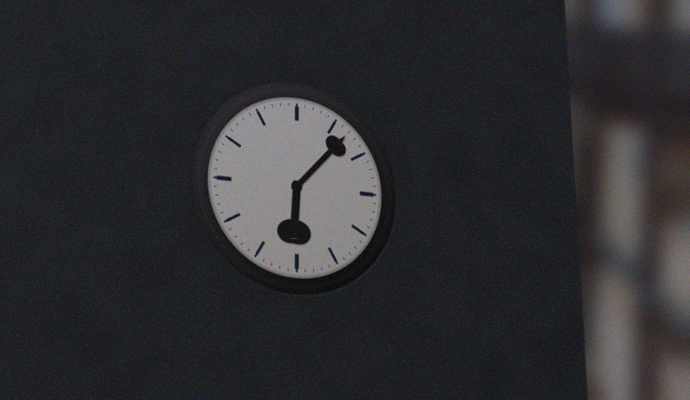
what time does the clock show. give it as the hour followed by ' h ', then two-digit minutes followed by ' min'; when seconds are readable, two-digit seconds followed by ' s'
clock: 6 h 07 min
